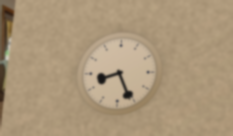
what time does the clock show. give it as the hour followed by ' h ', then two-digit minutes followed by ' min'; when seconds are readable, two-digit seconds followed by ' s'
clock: 8 h 26 min
